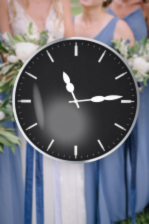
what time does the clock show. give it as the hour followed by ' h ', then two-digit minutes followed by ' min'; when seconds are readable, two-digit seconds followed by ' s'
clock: 11 h 14 min
